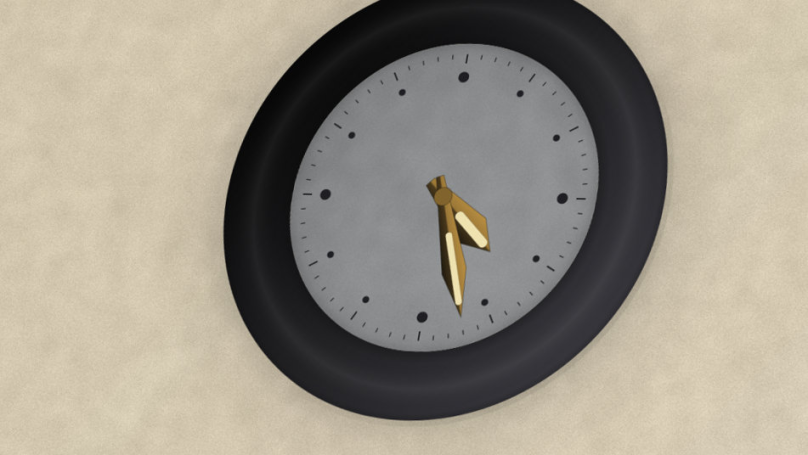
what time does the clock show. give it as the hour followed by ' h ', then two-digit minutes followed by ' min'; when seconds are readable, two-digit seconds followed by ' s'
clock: 4 h 27 min
